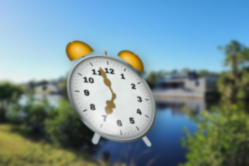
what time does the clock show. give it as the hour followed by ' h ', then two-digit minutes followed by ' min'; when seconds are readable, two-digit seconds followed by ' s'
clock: 6 h 57 min
